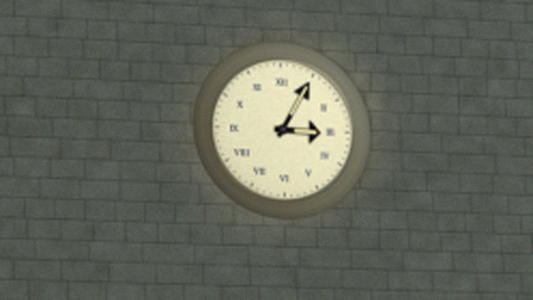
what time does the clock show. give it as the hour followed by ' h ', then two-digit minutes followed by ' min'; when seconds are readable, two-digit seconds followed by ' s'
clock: 3 h 05 min
